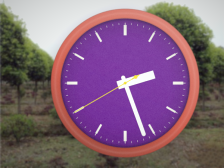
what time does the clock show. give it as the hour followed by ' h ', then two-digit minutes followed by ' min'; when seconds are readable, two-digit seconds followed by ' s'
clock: 2 h 26 min 40 s
